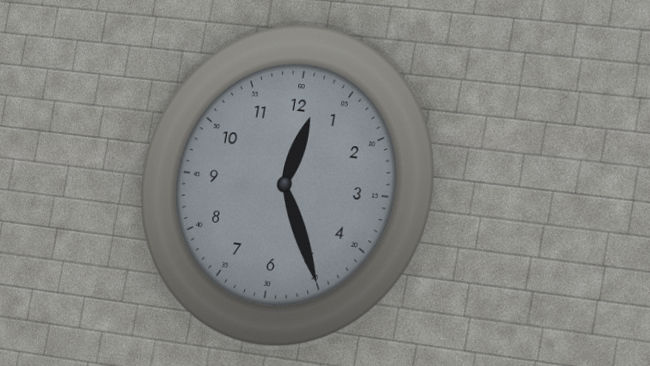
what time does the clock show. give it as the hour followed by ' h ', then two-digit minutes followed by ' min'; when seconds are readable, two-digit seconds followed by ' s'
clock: 12 h 25 min
